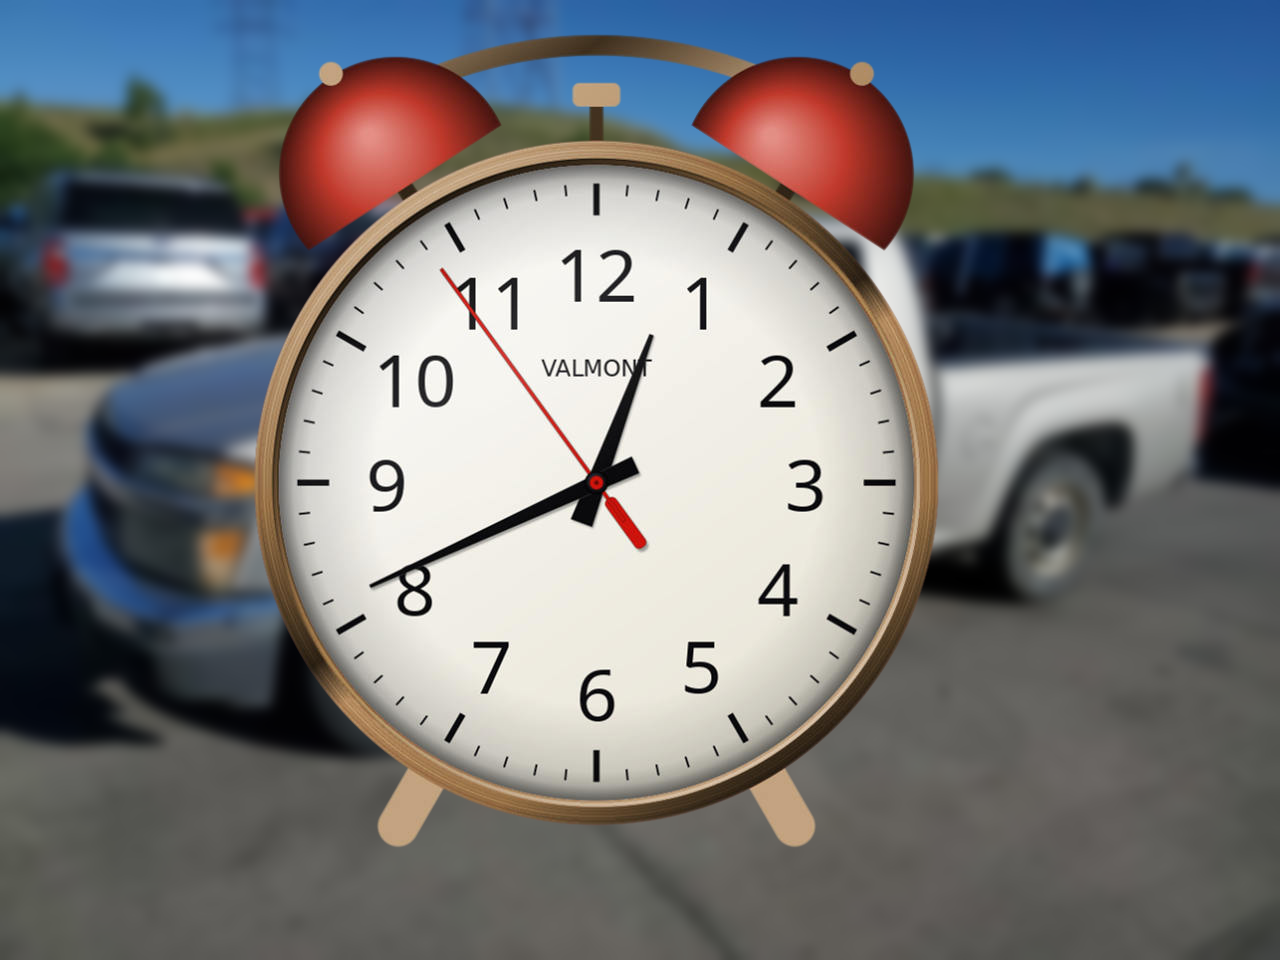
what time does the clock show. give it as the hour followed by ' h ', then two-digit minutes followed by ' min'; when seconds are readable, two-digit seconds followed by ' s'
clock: 12 h 40 min 54 s
